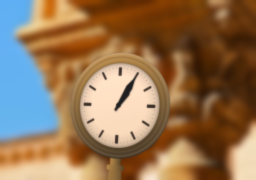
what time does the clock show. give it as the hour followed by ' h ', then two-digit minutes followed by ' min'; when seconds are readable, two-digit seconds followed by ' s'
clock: 1 h 05 min
